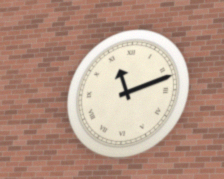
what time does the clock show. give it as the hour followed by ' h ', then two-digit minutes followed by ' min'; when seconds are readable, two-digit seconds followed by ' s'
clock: 11 h 12 min
